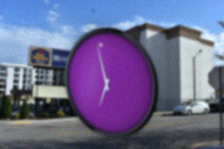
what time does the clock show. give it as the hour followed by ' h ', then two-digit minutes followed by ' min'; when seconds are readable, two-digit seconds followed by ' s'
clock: 6 h 59 min
